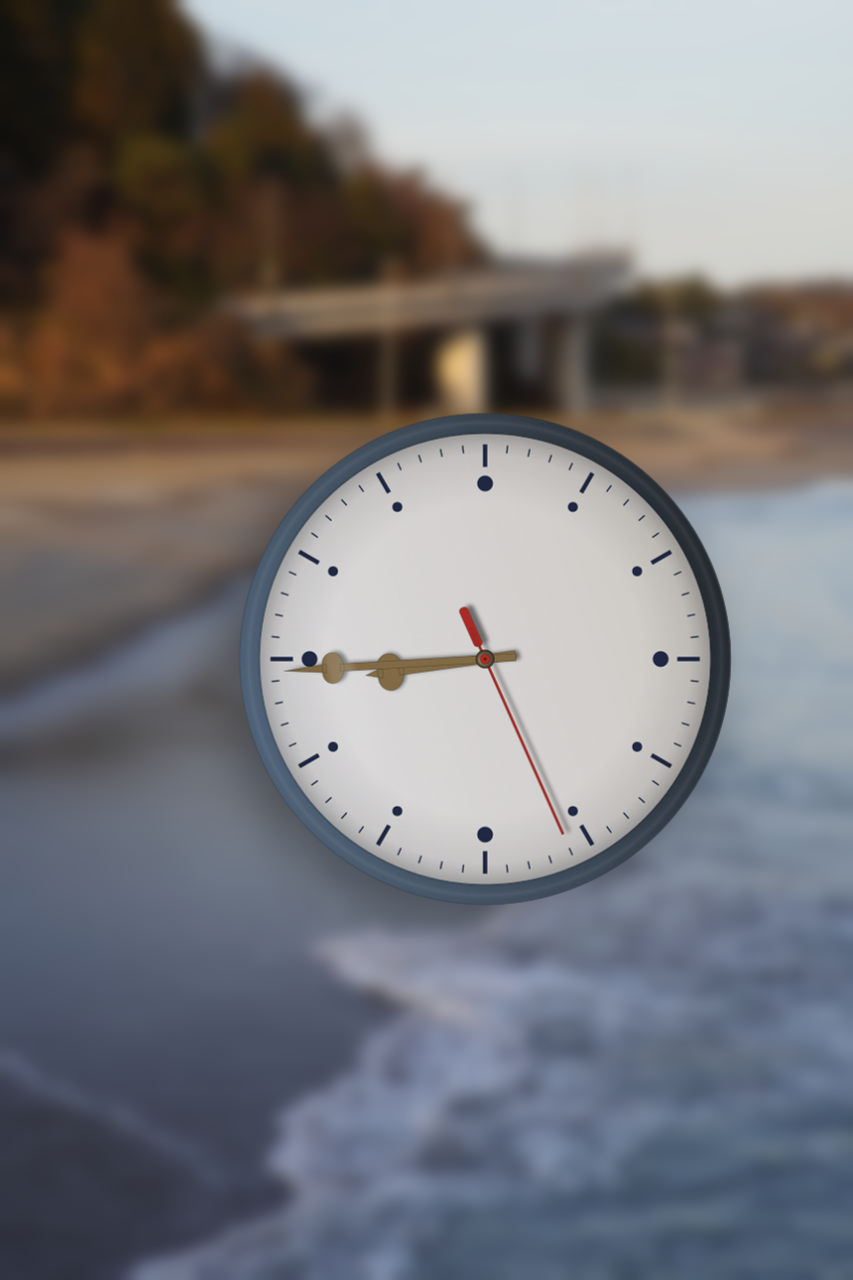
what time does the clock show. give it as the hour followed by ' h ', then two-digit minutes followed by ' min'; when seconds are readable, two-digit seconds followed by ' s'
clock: 8 h 44 min 26 s
